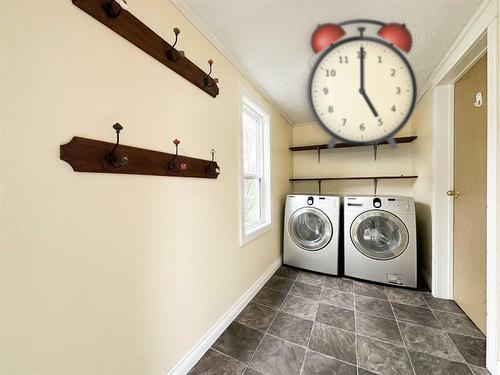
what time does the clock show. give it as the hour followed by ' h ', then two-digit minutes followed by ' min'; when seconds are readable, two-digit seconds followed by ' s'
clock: 5 h 00 min
